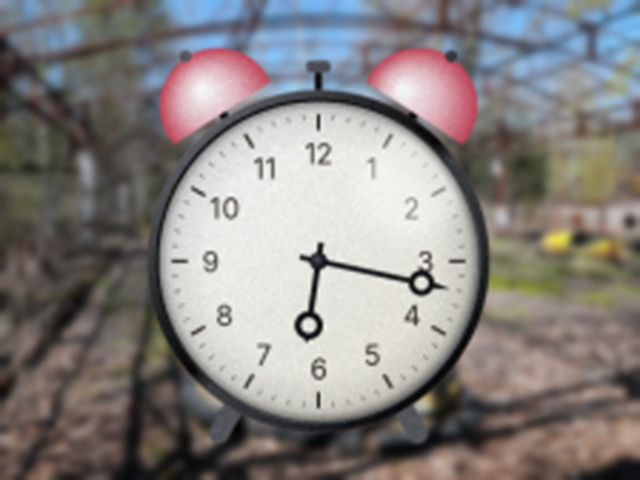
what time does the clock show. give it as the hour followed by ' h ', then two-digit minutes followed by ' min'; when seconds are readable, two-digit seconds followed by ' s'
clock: 6 h 17 min
